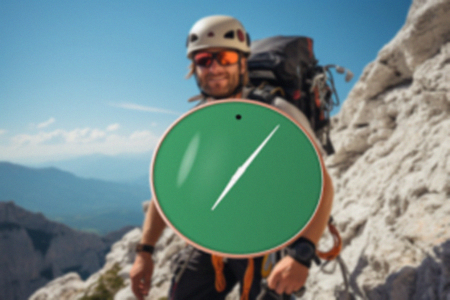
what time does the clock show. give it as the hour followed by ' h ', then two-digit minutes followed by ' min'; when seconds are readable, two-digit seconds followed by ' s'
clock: 7 h 06 min
